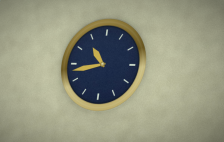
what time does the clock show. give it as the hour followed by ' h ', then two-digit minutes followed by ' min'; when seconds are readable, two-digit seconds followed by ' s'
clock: 10 h 43 min
